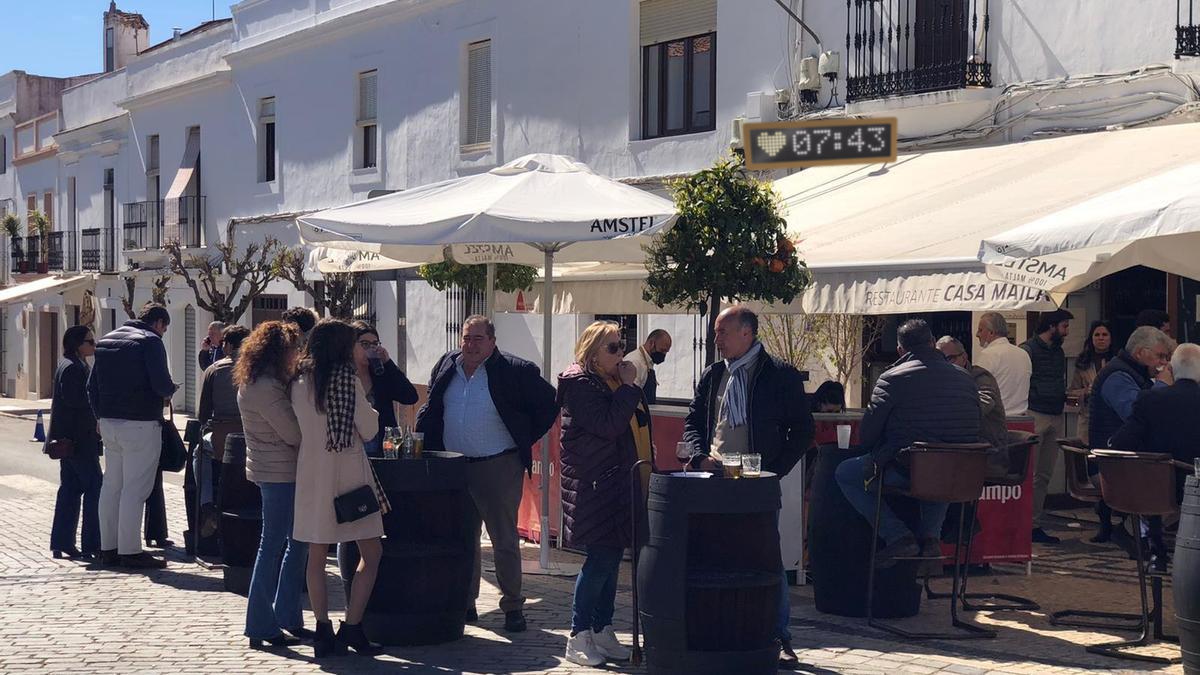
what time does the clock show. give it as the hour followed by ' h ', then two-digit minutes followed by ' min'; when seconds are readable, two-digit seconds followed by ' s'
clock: 7 h 43 min
